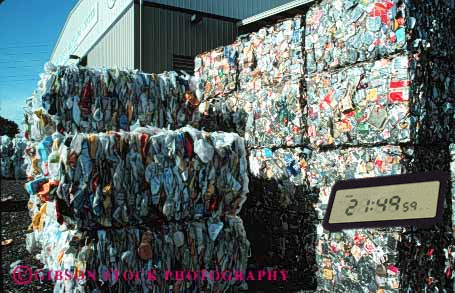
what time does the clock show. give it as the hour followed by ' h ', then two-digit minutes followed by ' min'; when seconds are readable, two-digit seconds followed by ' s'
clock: 21 h 49 min 59 s
